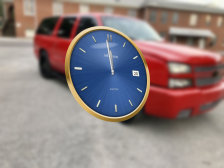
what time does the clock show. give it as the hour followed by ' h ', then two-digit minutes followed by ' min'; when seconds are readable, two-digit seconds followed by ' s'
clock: 11 h 59 min
